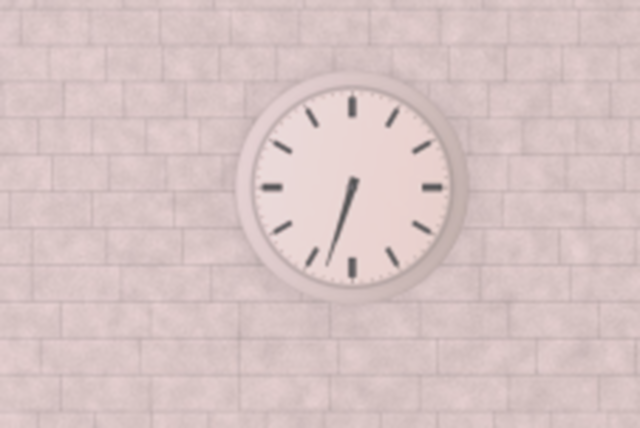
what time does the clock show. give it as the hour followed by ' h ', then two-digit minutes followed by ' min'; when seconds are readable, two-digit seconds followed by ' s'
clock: 6 h 33 min
